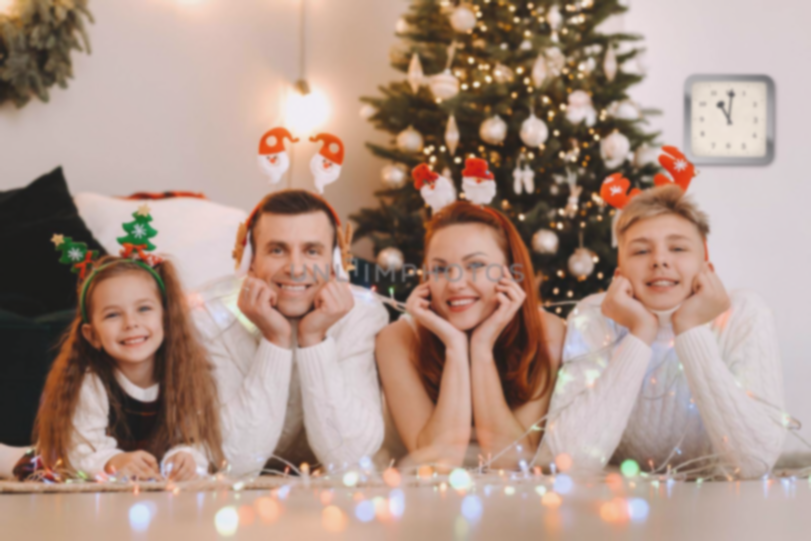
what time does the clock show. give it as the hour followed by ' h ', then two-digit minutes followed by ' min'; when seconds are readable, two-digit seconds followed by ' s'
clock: 11 h 01 min
